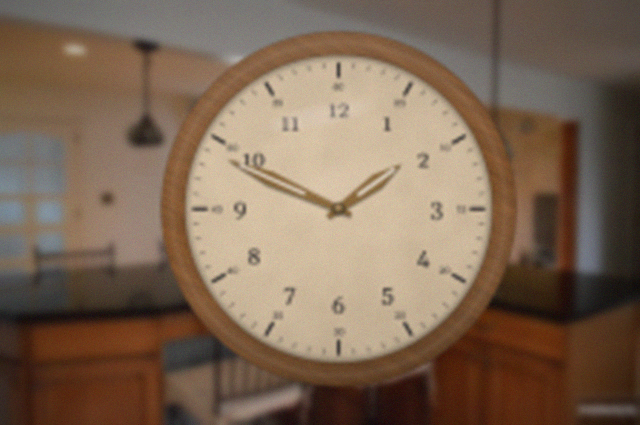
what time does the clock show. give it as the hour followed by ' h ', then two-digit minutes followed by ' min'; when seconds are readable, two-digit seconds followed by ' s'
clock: 1 h 49 min
